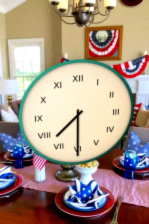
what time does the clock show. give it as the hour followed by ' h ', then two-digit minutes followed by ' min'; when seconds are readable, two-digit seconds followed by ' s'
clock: 7 h 30 min
